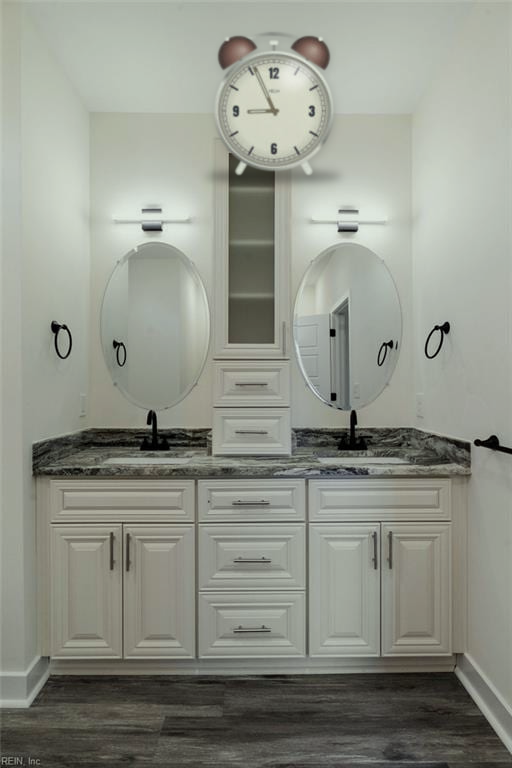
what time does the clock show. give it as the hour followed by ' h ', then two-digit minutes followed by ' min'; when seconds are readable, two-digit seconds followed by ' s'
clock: 8 h 56 min
